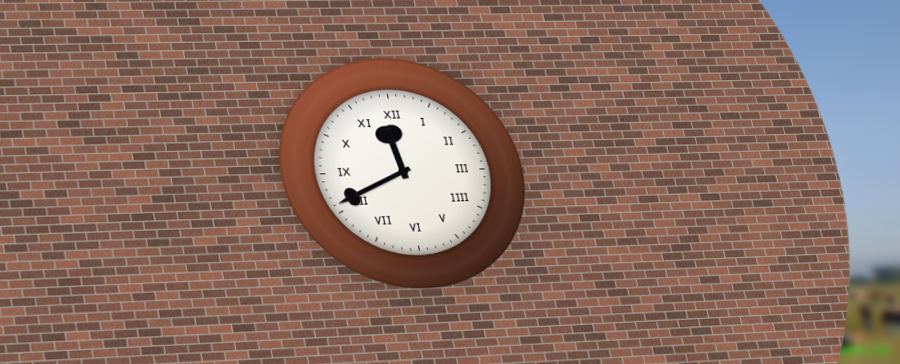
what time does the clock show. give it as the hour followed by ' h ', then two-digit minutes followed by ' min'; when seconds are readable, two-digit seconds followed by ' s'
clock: 11 h 41 min
